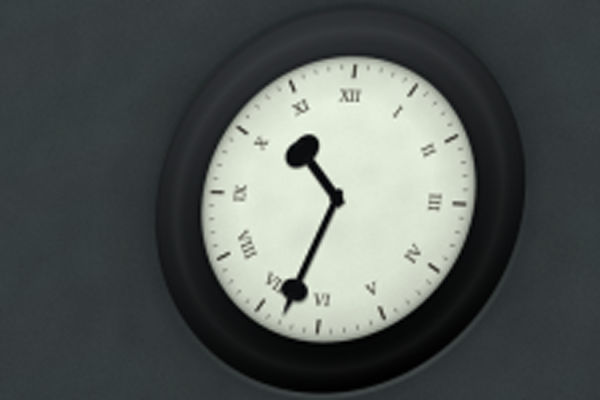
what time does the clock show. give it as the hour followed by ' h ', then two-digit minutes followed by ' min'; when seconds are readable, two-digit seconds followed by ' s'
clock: 10 h 33 min
